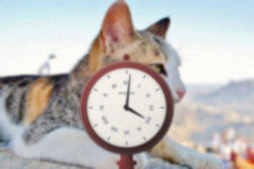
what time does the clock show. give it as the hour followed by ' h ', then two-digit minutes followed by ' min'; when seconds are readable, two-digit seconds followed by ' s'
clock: 4 h 01 min
